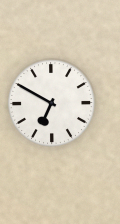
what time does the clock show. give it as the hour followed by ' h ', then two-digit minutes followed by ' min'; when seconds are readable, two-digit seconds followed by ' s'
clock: 6 h 50 min
